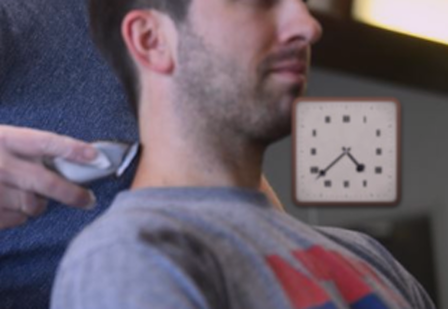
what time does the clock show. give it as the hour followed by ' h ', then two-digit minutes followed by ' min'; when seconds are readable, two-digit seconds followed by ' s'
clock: 4 h 38 min
